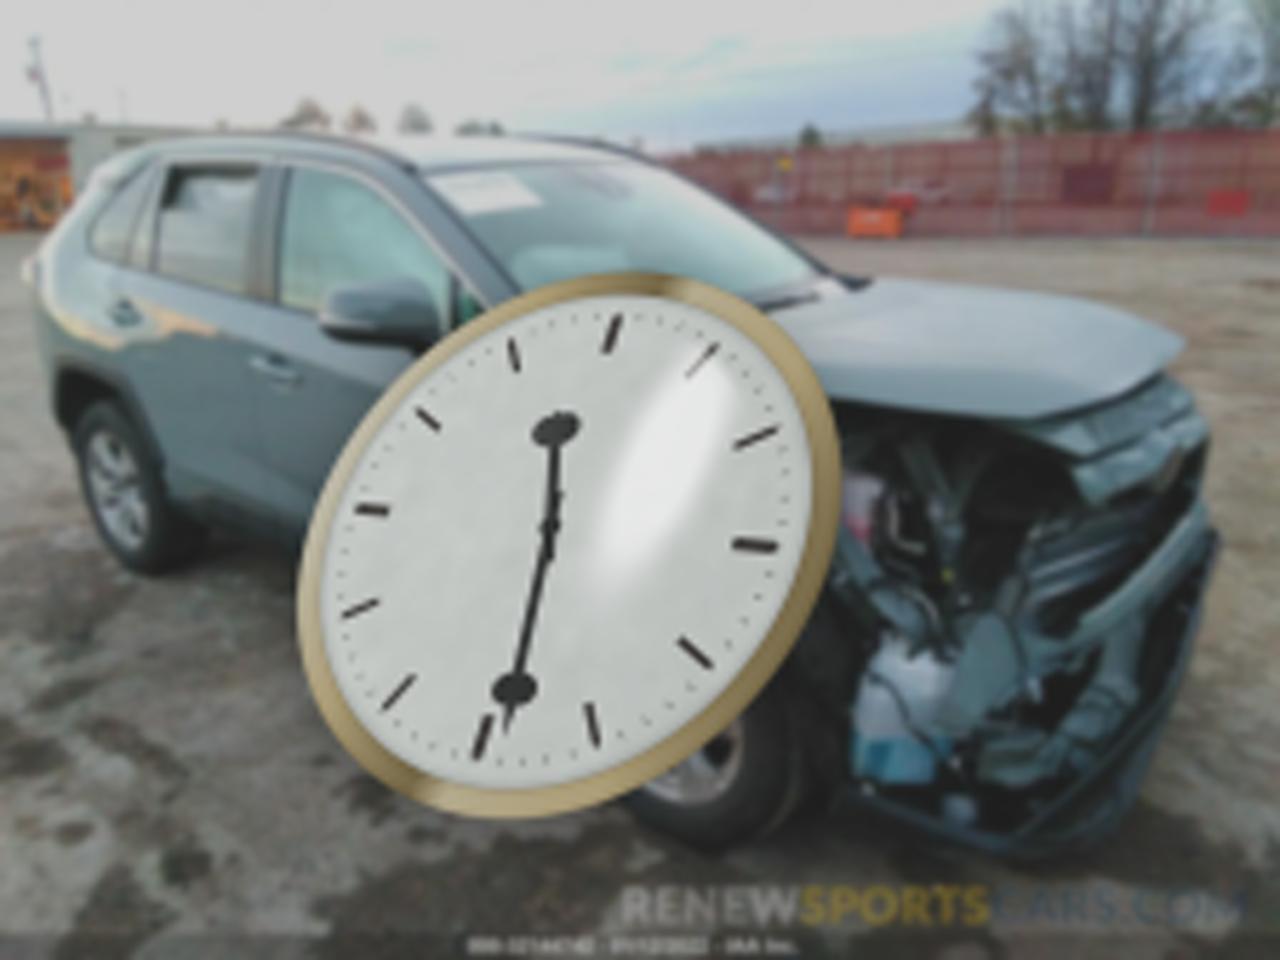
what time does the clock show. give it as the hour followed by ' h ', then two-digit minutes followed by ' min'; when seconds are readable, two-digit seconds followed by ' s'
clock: 11 h 29 min
